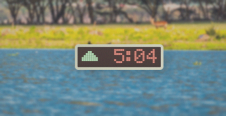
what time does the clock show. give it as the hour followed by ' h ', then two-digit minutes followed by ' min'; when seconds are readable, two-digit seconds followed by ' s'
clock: 5 h 04 min
